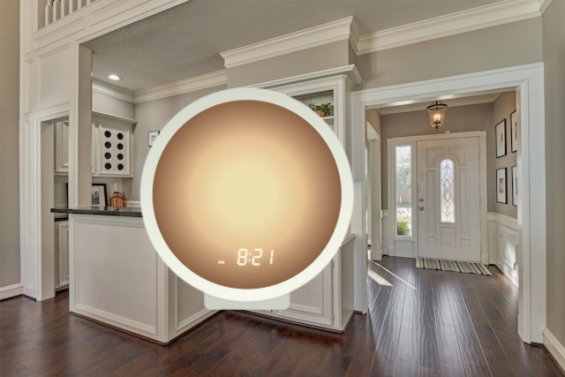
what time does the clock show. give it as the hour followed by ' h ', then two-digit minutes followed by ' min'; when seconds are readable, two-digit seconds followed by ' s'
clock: 8 h 21 min
